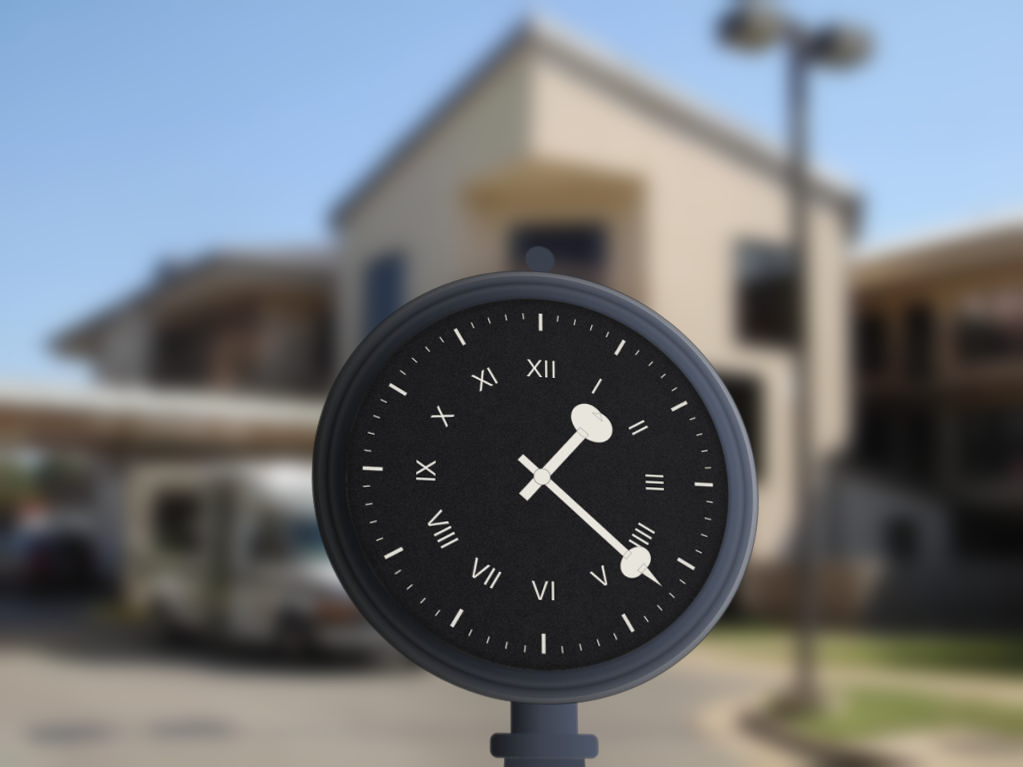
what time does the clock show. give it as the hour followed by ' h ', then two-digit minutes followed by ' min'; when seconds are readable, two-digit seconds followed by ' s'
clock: 1 h 22 min
